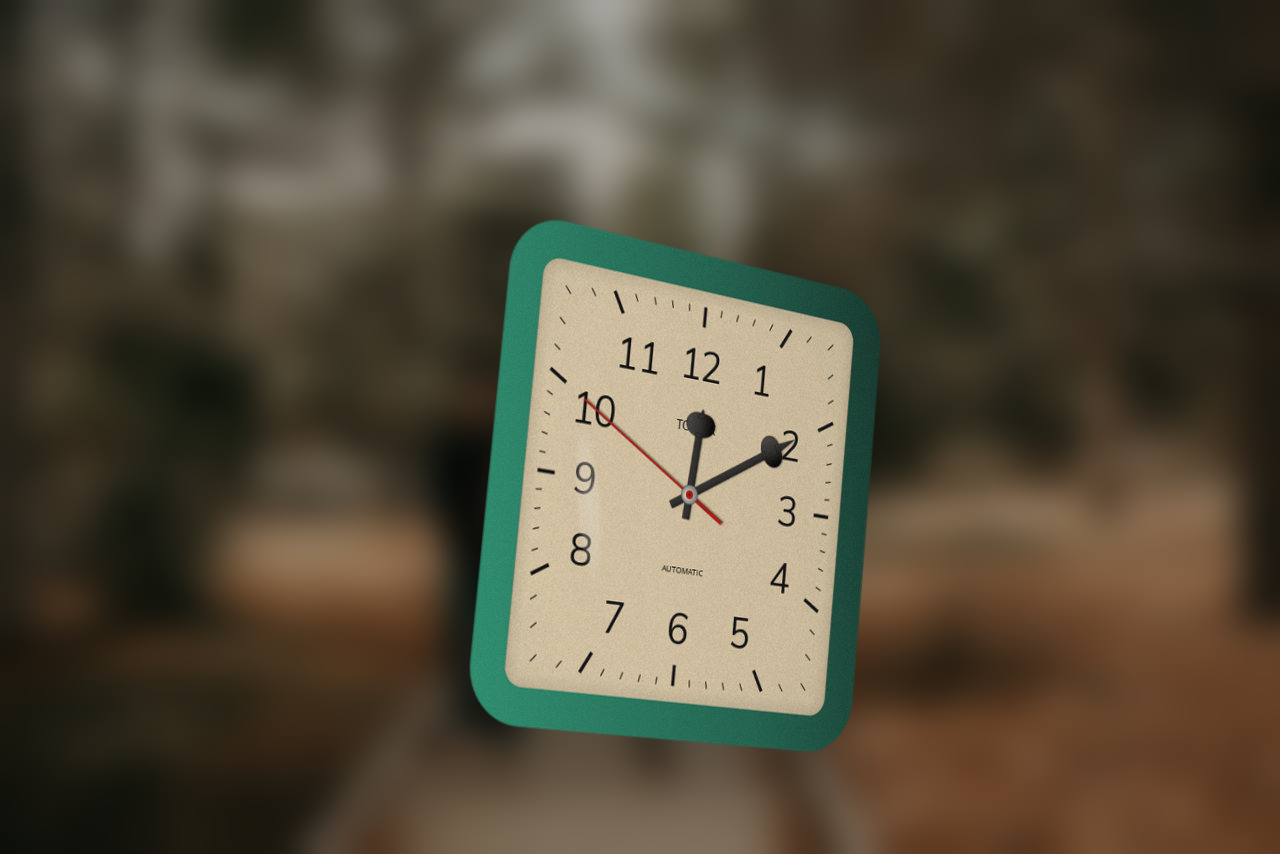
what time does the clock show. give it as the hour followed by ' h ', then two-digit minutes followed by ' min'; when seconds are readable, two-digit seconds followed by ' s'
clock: 12 h 09 min 50 s
